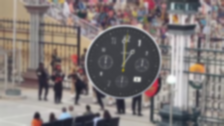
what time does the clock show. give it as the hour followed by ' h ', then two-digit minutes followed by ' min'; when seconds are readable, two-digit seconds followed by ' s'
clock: 12 h 59 min
